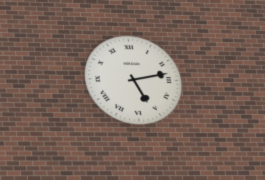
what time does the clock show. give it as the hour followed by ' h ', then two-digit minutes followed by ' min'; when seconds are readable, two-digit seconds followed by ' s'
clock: 5 h 13 min
